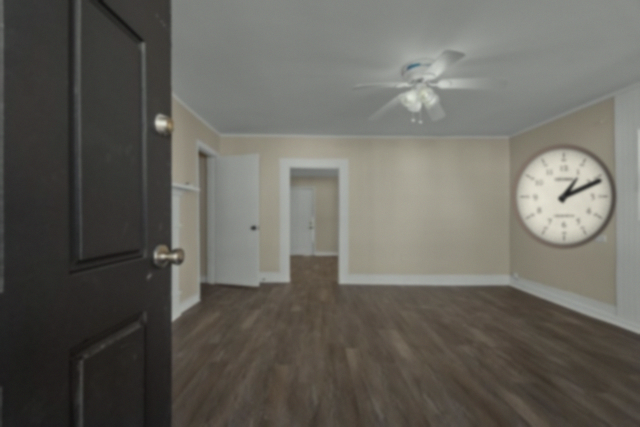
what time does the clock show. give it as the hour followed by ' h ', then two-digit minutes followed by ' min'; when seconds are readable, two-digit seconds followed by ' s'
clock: 1 h 11 min
